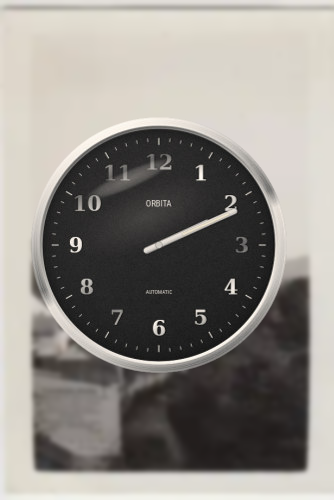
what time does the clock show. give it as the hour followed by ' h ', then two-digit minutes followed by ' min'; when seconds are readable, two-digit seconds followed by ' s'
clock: 2 h 11 min
